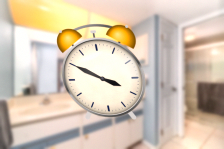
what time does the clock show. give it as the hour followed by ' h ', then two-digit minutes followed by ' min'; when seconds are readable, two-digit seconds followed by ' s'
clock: 3 h 50 min
